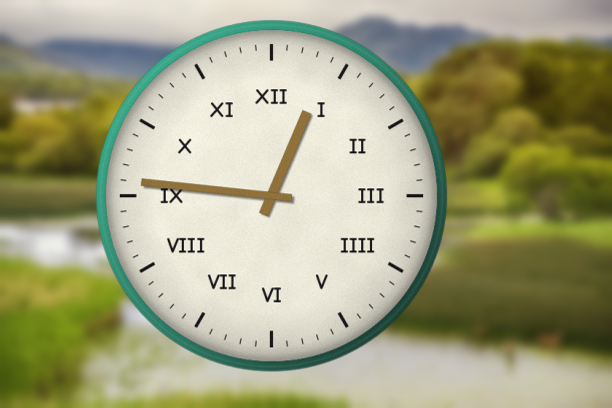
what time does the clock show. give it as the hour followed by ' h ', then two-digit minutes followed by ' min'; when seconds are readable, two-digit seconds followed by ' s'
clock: 12 h 46 min
